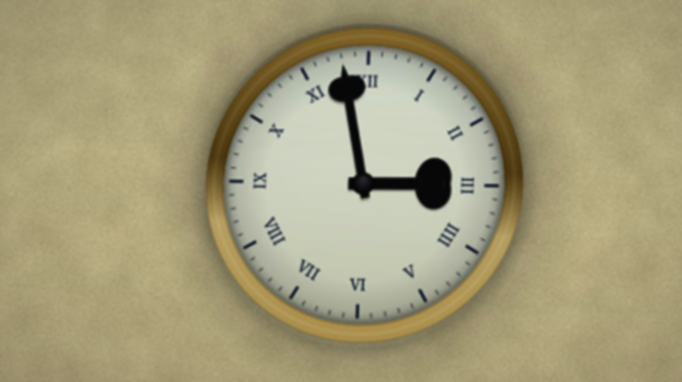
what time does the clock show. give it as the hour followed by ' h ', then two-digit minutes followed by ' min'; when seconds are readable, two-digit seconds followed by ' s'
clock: 2 h 58 min
